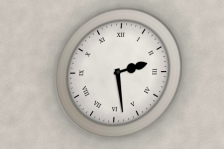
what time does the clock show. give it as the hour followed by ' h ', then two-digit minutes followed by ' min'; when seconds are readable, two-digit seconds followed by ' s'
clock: 2 h 28 min
